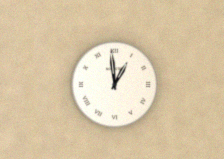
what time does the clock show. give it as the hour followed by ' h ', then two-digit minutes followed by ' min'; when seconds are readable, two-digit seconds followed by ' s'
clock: 12 h 59 min
